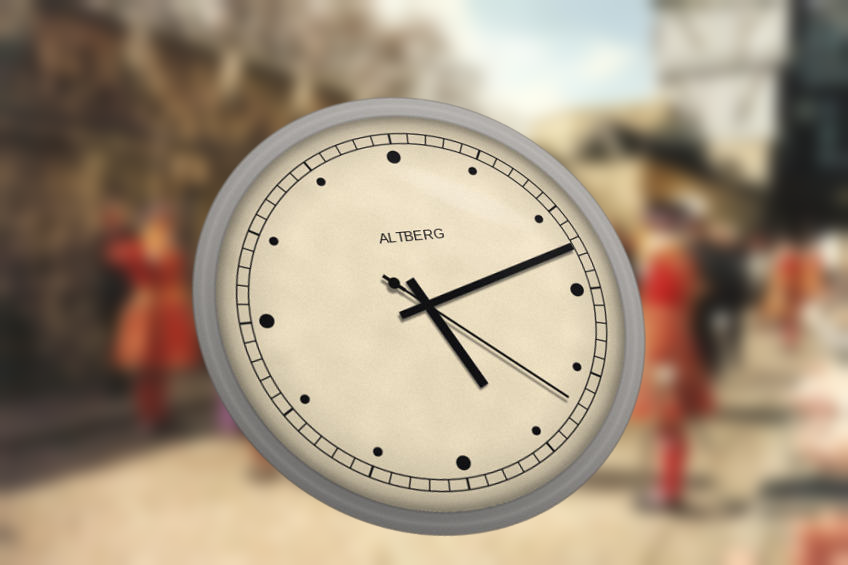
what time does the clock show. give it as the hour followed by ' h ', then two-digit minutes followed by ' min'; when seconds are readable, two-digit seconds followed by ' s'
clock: 5 h 12 min 22 s
